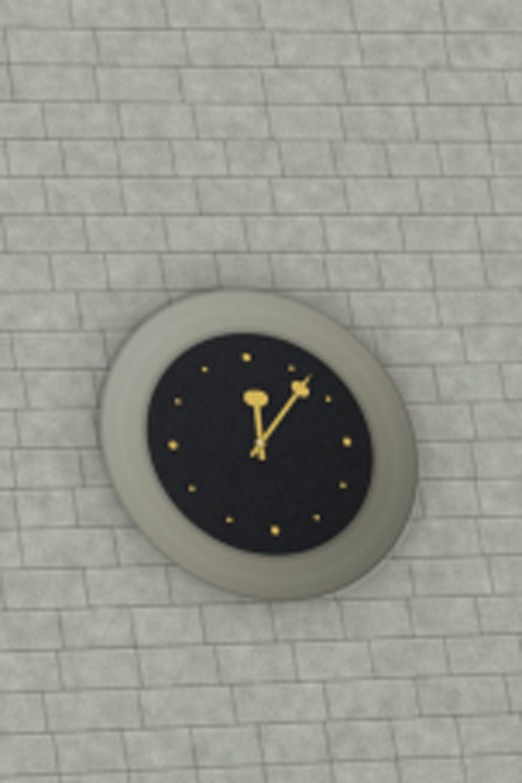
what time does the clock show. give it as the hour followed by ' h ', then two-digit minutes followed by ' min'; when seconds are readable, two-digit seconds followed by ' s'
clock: 12 h 07 min
